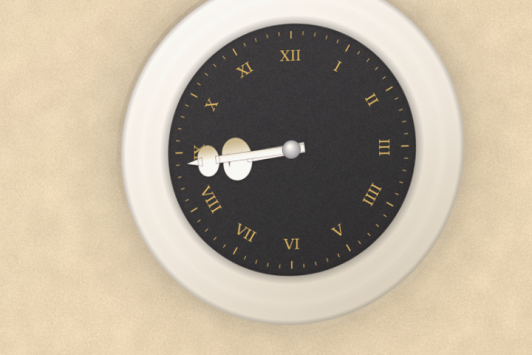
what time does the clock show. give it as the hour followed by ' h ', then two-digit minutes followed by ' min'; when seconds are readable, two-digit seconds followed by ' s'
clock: 8 h 44 min
